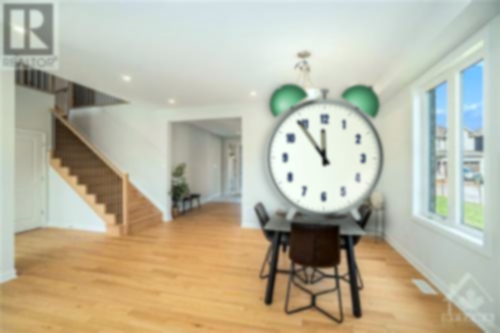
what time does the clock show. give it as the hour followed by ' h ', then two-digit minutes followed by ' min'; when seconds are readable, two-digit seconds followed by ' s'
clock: 11 h 54 min
